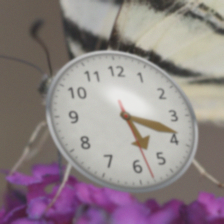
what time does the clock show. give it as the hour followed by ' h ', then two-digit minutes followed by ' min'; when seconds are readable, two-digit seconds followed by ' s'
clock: 5 h 18 min 28 s
